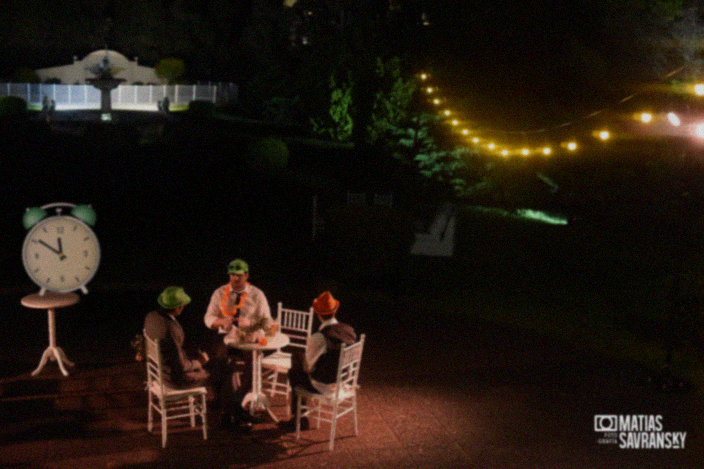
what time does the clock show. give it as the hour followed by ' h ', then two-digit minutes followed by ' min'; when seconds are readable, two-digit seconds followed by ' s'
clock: 11 h 51 min
